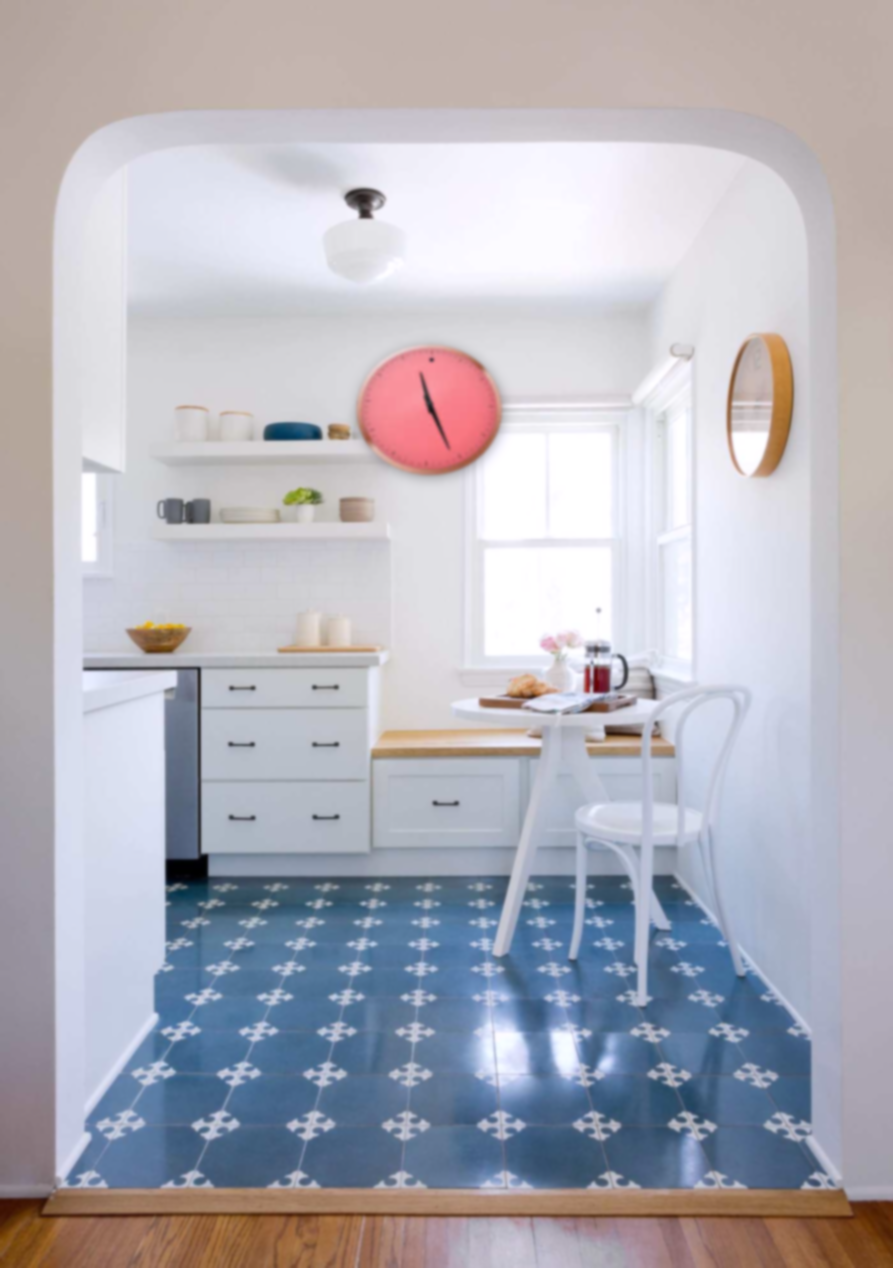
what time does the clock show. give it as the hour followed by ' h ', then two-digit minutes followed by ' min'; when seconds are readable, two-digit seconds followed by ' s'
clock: 11 h 26 min
